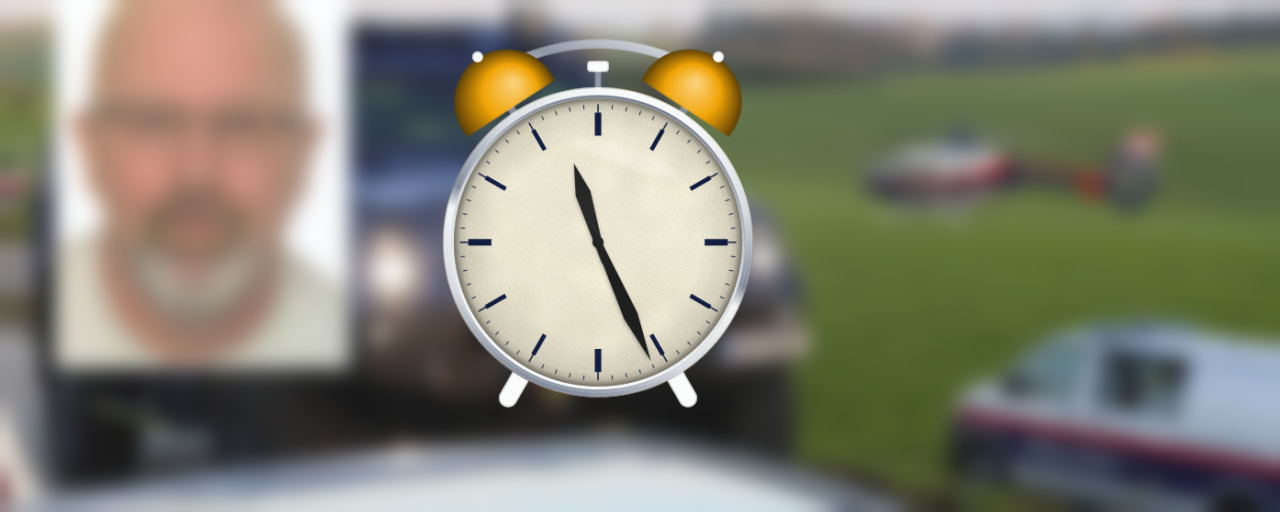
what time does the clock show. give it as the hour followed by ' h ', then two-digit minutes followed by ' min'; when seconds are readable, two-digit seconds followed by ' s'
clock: 11 h 26 min
